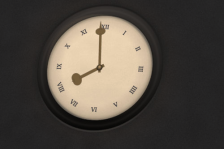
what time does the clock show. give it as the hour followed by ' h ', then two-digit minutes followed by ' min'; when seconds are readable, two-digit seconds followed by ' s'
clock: 7 h 59 min
